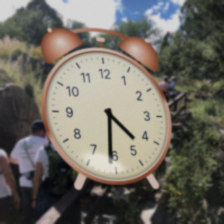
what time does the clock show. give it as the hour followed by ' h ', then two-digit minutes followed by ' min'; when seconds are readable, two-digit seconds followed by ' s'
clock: 4 h 31 min
